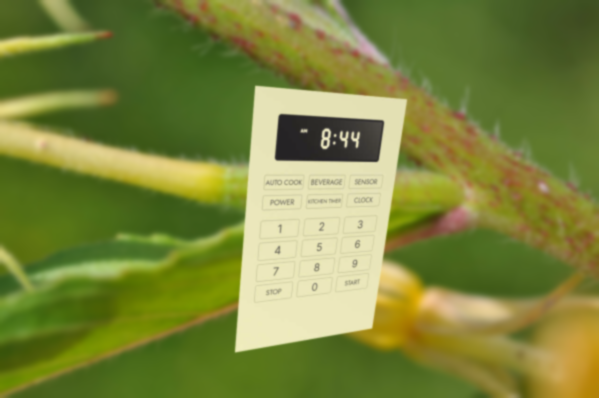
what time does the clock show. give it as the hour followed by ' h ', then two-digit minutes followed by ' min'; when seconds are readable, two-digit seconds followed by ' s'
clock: 8 h 44 min
